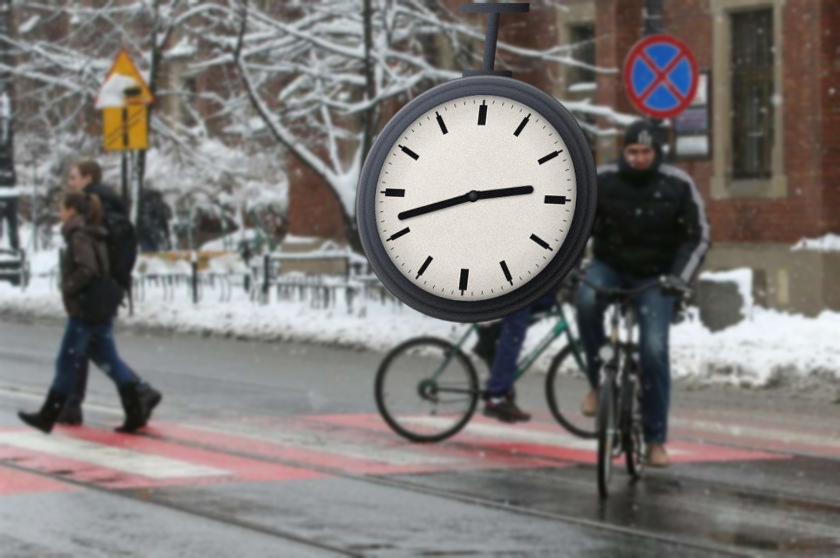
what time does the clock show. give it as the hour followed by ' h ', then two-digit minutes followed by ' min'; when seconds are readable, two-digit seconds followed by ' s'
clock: 2 h 42 min
